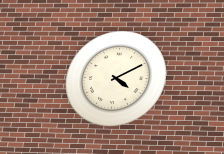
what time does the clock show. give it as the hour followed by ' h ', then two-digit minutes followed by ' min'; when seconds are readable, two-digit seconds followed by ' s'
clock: 4 h 10 min
